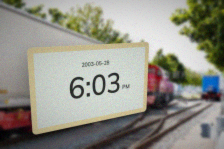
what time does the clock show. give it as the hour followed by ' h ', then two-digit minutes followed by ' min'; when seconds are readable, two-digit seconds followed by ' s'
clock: 6 h 03 min
